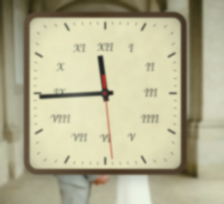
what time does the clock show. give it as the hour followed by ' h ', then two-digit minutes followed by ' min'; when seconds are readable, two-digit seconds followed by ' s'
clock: 11 h 44 min 29 s
